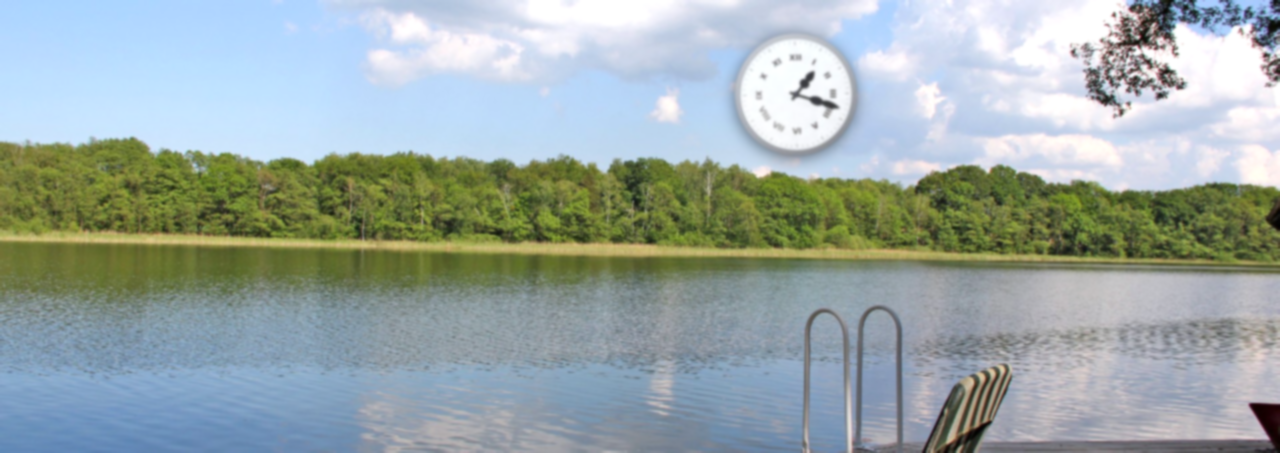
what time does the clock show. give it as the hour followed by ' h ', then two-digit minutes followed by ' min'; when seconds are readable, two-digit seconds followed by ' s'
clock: 1 h 18 min
